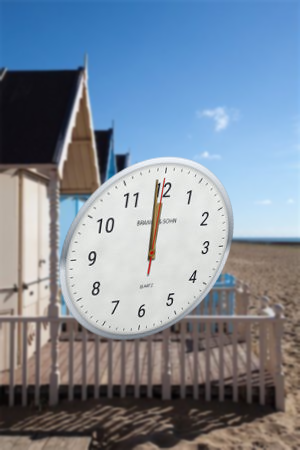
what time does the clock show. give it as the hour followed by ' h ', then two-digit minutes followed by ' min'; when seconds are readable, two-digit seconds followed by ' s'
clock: 11 h 59 min 00 s
